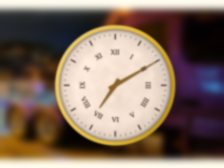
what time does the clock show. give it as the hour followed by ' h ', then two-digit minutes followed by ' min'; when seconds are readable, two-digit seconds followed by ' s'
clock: 7 h 10 min
